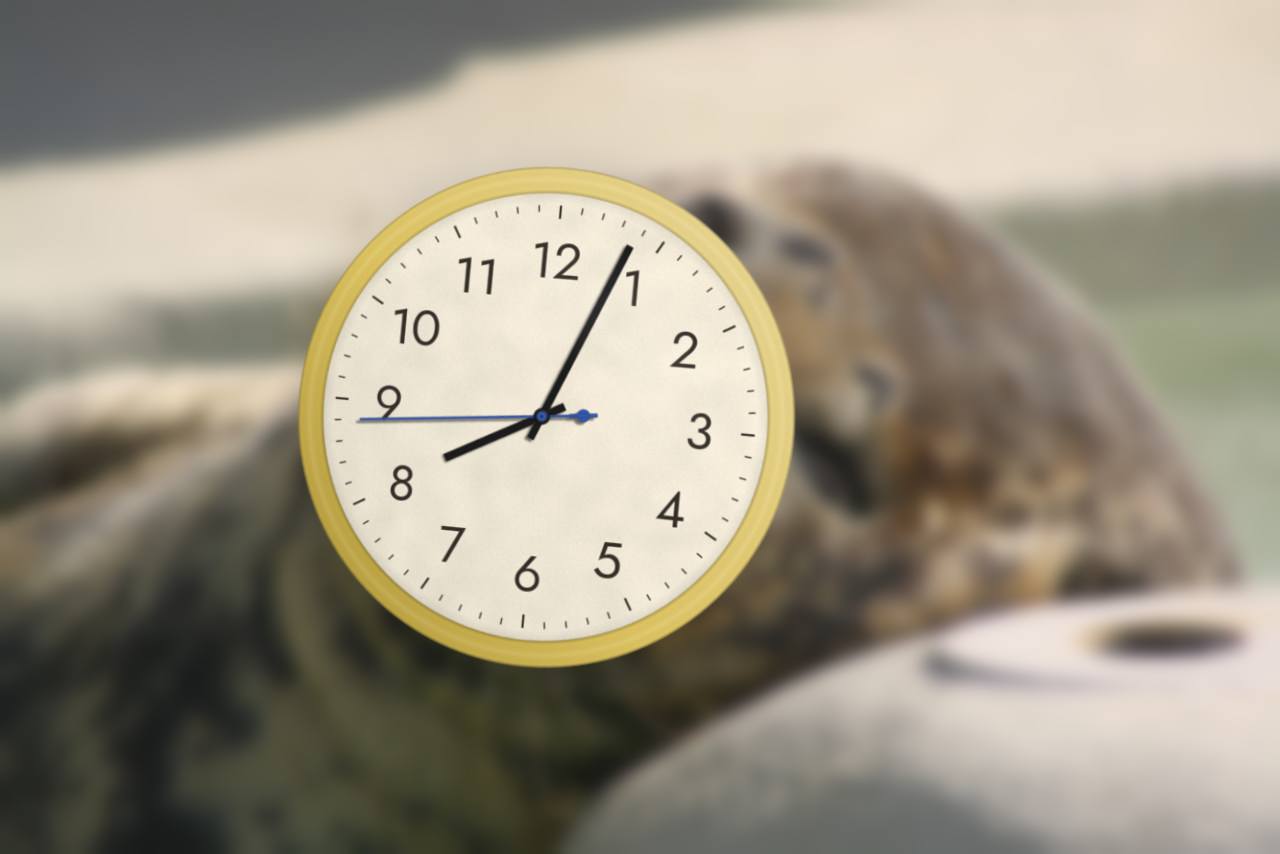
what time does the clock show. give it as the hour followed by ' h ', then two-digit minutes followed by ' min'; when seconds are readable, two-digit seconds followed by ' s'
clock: 8 h 03 min 44 s
